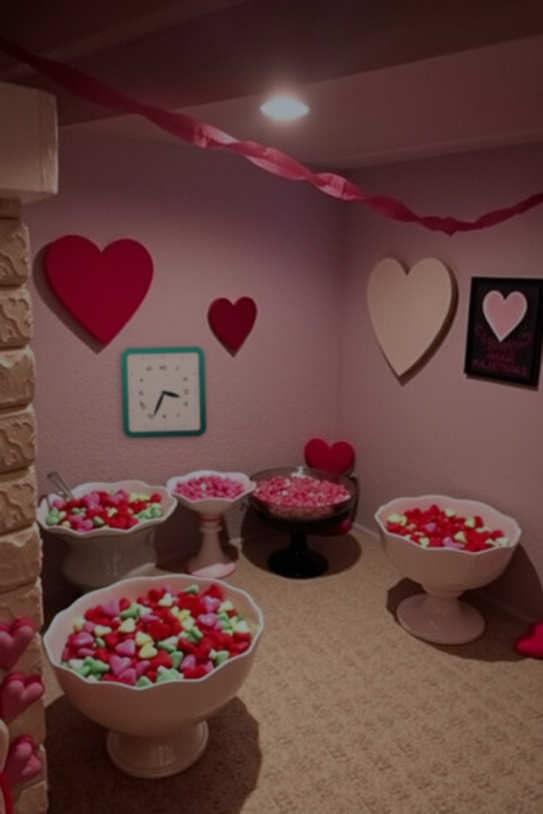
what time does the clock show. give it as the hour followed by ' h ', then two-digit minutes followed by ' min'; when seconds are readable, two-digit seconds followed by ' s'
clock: 3 h 34 min
